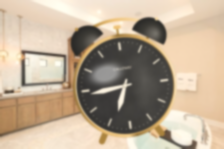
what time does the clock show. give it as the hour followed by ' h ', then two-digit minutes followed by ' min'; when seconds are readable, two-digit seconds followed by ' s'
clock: 6 h 44 min
